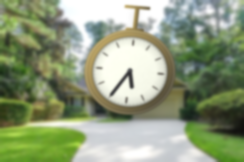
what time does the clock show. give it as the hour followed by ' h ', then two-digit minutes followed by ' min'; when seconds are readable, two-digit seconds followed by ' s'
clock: 5 h 35 min
